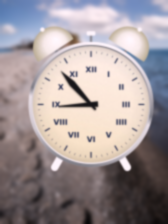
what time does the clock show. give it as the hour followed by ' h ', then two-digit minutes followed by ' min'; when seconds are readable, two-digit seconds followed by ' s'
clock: 8 h 53 min
